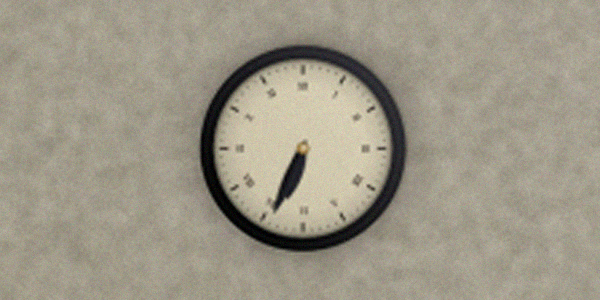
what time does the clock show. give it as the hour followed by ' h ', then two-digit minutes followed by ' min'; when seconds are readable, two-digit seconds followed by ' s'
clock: 6 h 34 min
